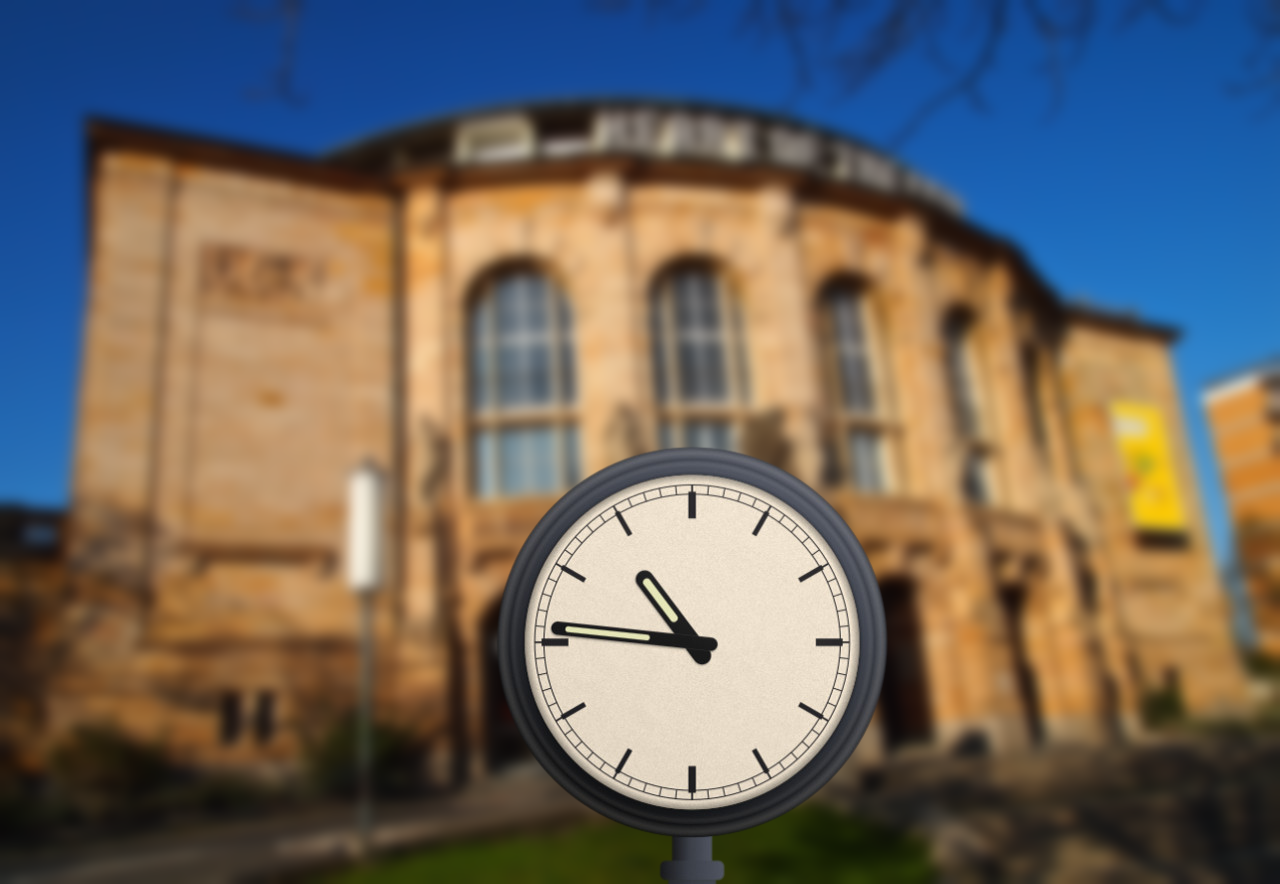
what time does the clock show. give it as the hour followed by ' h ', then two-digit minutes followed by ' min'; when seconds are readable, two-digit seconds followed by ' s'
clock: 10 h 46 min
